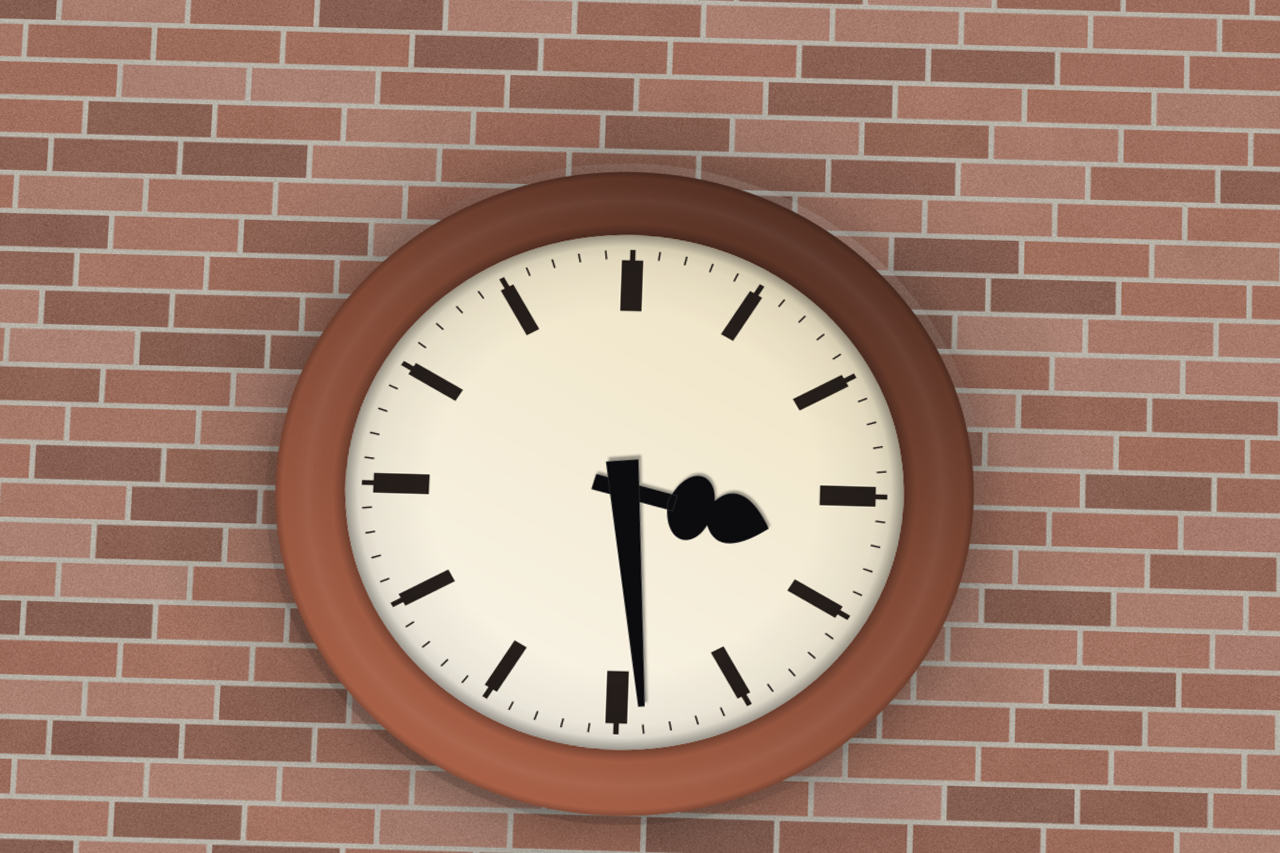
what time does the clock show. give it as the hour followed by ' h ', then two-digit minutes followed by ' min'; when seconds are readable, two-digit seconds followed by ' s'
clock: 3 h 29 min
